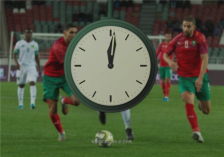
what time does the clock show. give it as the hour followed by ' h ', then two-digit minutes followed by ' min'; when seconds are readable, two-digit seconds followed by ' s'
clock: 12 h 01 min
